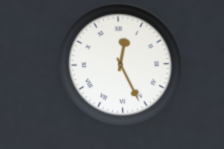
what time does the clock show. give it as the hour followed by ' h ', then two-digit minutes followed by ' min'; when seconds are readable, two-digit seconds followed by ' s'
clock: 12 h 26 min
